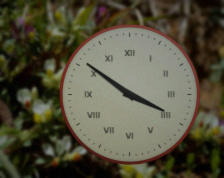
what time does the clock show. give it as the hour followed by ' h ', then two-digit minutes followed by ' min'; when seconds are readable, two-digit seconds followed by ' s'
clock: 3 h 51 min
